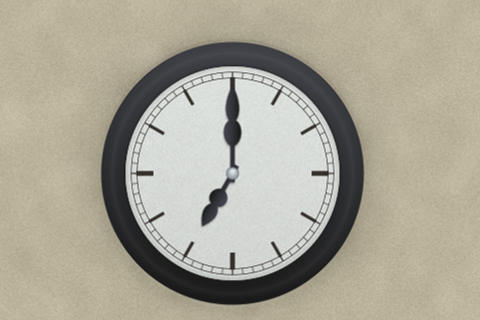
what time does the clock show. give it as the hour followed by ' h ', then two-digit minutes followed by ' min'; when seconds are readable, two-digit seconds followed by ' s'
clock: 7 h 00 min
